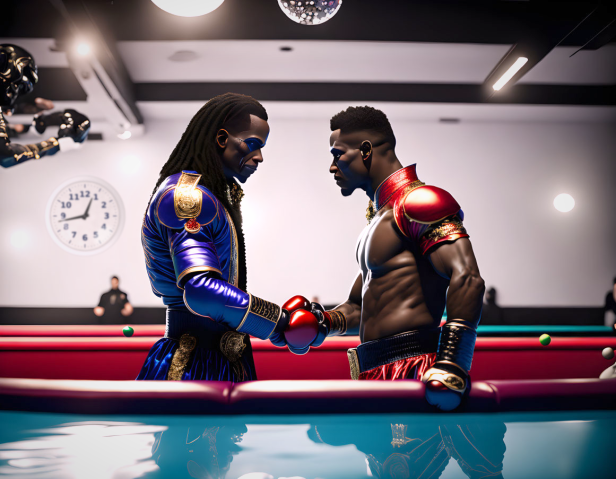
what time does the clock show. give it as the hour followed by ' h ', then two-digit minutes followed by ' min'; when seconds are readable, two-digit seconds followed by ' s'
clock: 12 h 43 min
